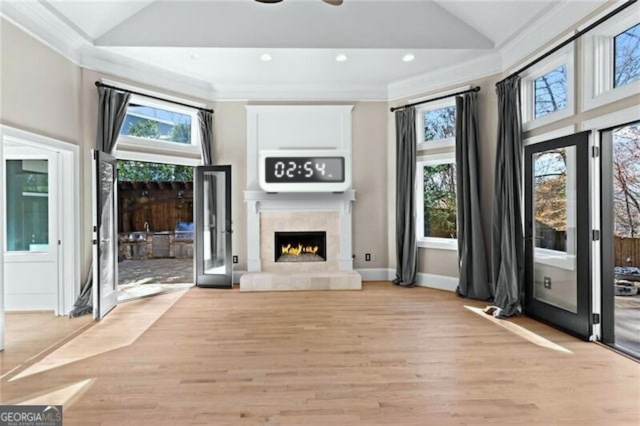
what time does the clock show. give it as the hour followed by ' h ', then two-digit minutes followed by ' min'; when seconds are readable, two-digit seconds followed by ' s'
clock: 2 h 54 min
